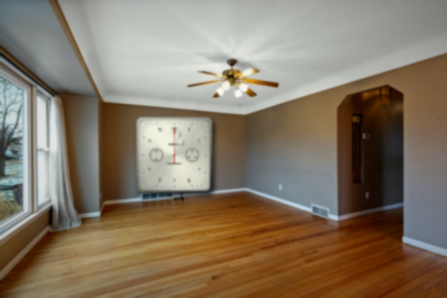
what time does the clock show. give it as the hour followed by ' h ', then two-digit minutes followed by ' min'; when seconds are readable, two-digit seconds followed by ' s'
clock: 1 h 02 min
